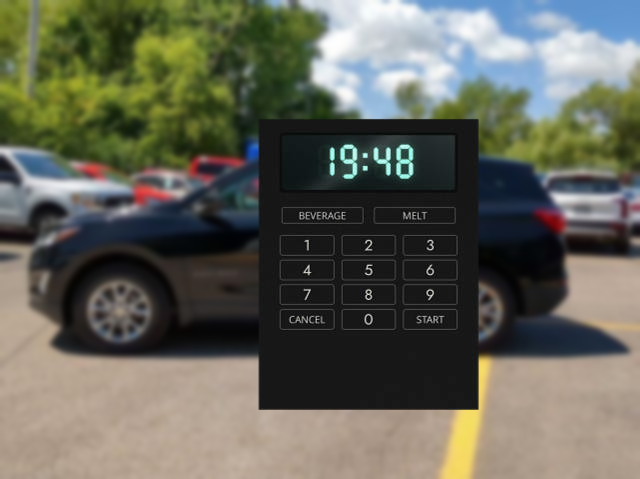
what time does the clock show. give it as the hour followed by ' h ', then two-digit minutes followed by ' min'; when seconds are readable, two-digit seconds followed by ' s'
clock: 19 h 48 min
